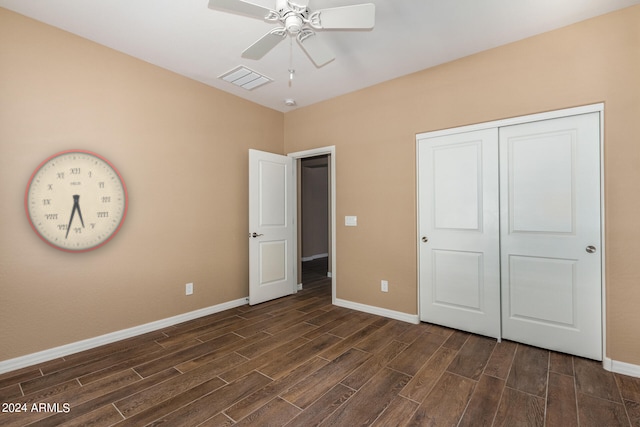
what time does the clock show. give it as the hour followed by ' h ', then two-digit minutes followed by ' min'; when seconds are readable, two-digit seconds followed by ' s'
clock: 5 h 33 min
